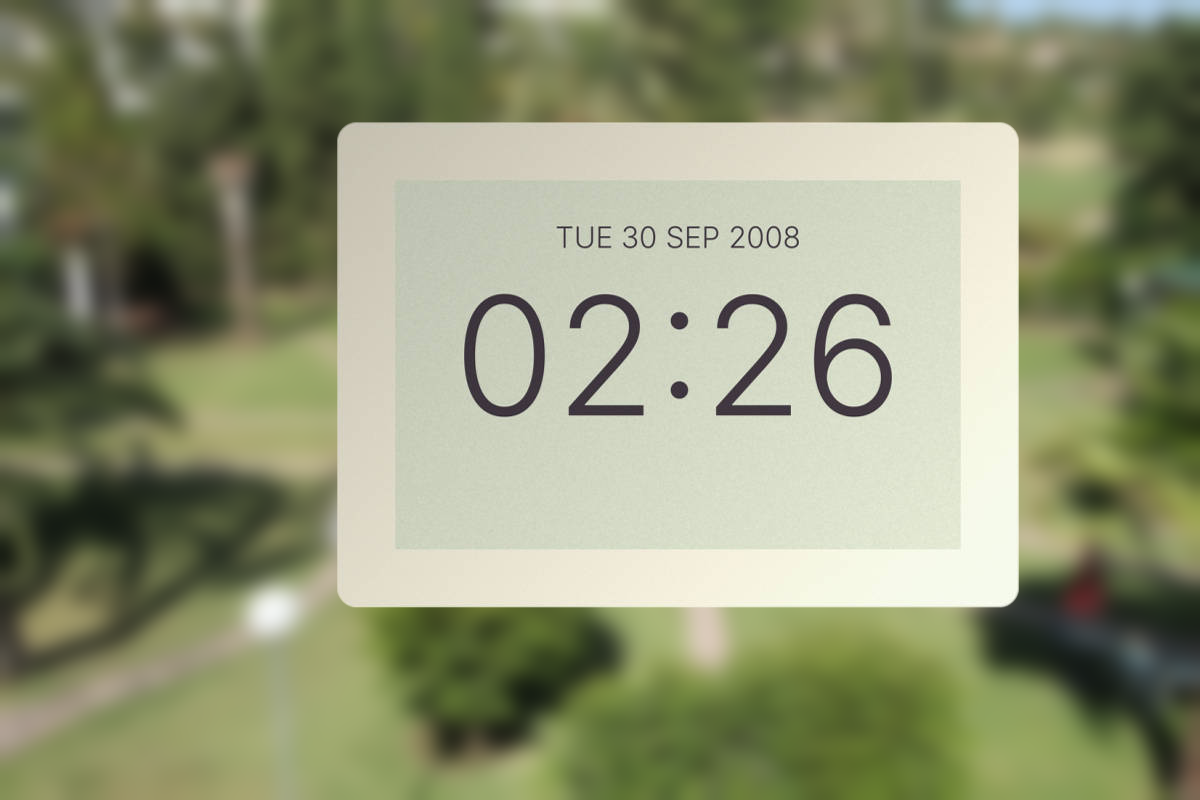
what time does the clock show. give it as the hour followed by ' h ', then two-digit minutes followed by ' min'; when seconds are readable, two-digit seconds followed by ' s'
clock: 2 h 26 min
